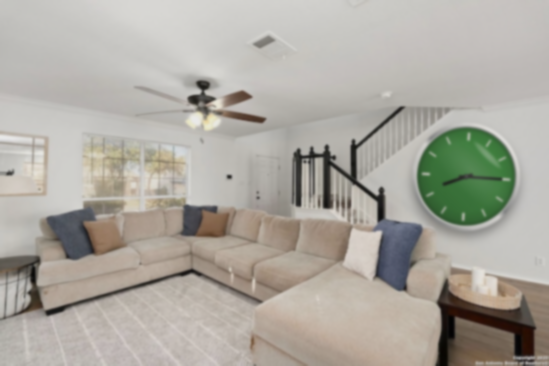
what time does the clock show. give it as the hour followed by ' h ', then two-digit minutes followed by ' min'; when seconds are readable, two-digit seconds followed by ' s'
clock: 8 h 15 min
